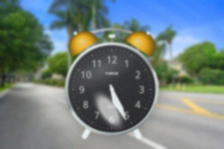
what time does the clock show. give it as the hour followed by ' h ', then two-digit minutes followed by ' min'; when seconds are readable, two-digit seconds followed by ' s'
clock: 5 h 26 min
